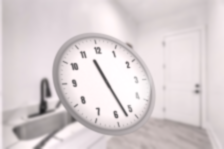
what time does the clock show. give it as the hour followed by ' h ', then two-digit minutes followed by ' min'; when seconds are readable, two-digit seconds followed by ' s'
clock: 11 h 27 min
